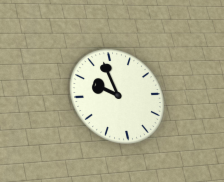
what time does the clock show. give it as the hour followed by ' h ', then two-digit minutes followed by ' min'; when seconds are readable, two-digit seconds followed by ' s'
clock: 9 h 58 min
